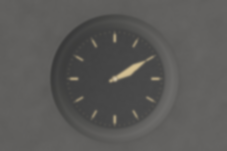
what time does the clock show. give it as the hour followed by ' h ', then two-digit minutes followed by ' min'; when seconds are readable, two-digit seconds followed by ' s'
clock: 2 h 10 min
